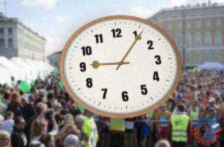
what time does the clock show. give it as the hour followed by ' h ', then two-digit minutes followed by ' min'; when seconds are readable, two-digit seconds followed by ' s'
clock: 9 h 06 min
